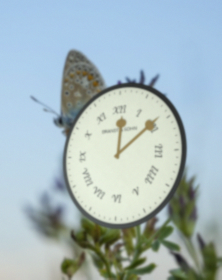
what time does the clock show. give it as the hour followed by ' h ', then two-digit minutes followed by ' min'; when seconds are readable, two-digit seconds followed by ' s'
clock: 12 h 09 min
